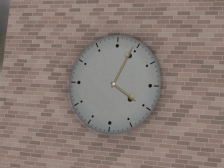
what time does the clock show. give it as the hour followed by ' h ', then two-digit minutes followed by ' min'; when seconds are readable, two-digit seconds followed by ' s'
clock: 4 h 04 min
